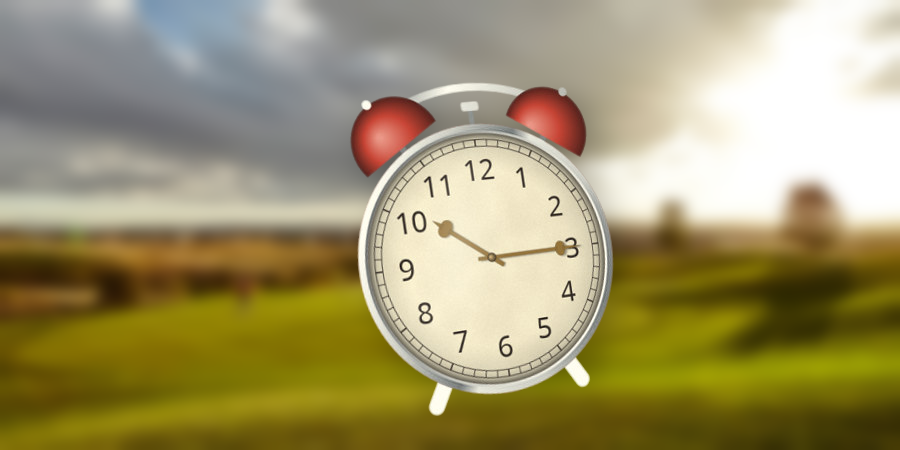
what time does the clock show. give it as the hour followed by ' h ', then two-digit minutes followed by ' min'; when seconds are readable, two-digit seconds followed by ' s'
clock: 10 h 15 min
